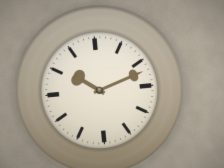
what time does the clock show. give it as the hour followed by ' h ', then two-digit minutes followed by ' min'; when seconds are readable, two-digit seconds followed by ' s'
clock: 10 h 12 min
